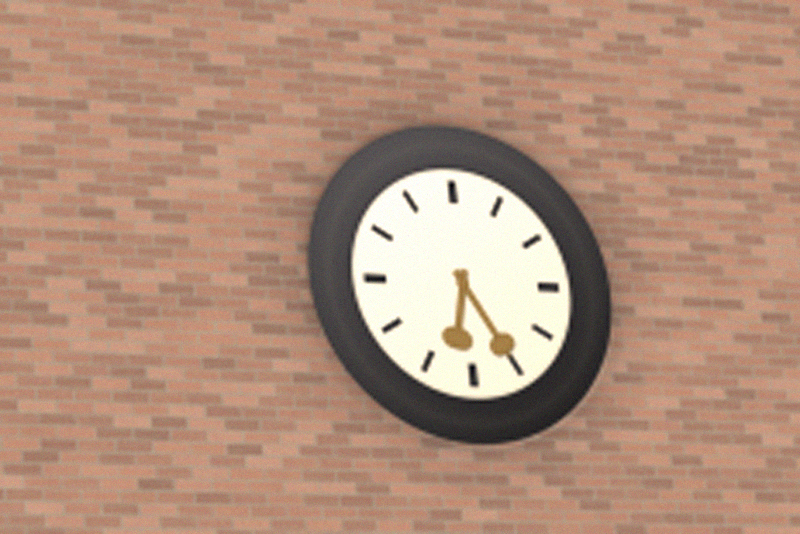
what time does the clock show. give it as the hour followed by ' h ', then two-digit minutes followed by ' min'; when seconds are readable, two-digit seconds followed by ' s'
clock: 6 h 25 min
